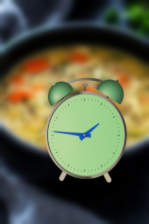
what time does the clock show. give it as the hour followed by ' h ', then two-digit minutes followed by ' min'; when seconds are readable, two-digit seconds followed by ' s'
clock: 1 h 46 min
